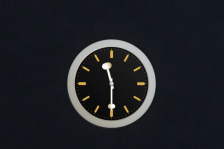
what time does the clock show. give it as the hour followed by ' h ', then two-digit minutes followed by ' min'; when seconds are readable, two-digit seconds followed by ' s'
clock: 11 h 30 min
